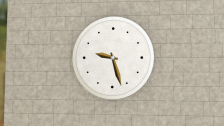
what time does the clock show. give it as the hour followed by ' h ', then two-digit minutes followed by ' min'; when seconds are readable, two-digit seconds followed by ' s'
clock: 9 h 27 min
